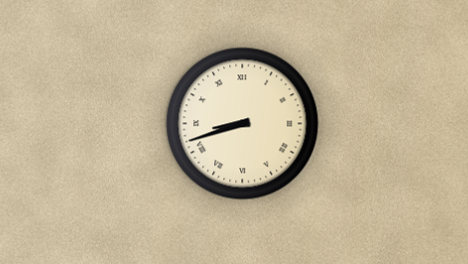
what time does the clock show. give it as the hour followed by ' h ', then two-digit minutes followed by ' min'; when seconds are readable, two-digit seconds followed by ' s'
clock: 8 h 42 min
